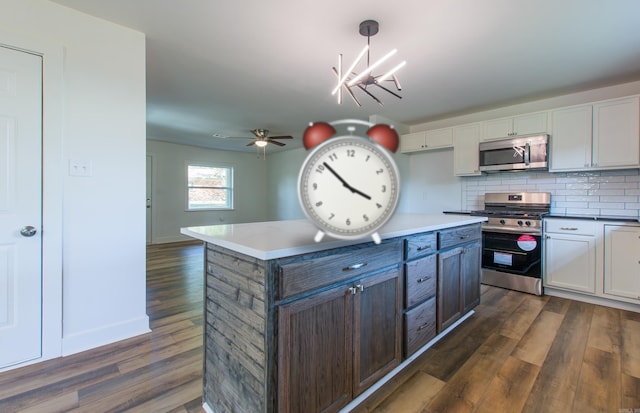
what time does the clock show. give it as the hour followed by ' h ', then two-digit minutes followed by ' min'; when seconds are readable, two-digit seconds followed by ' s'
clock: 3 h 52 min
